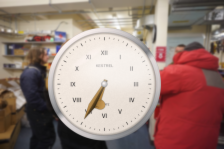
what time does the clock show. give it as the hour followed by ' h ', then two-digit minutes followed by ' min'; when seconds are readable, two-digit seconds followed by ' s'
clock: 6 h 35 min
